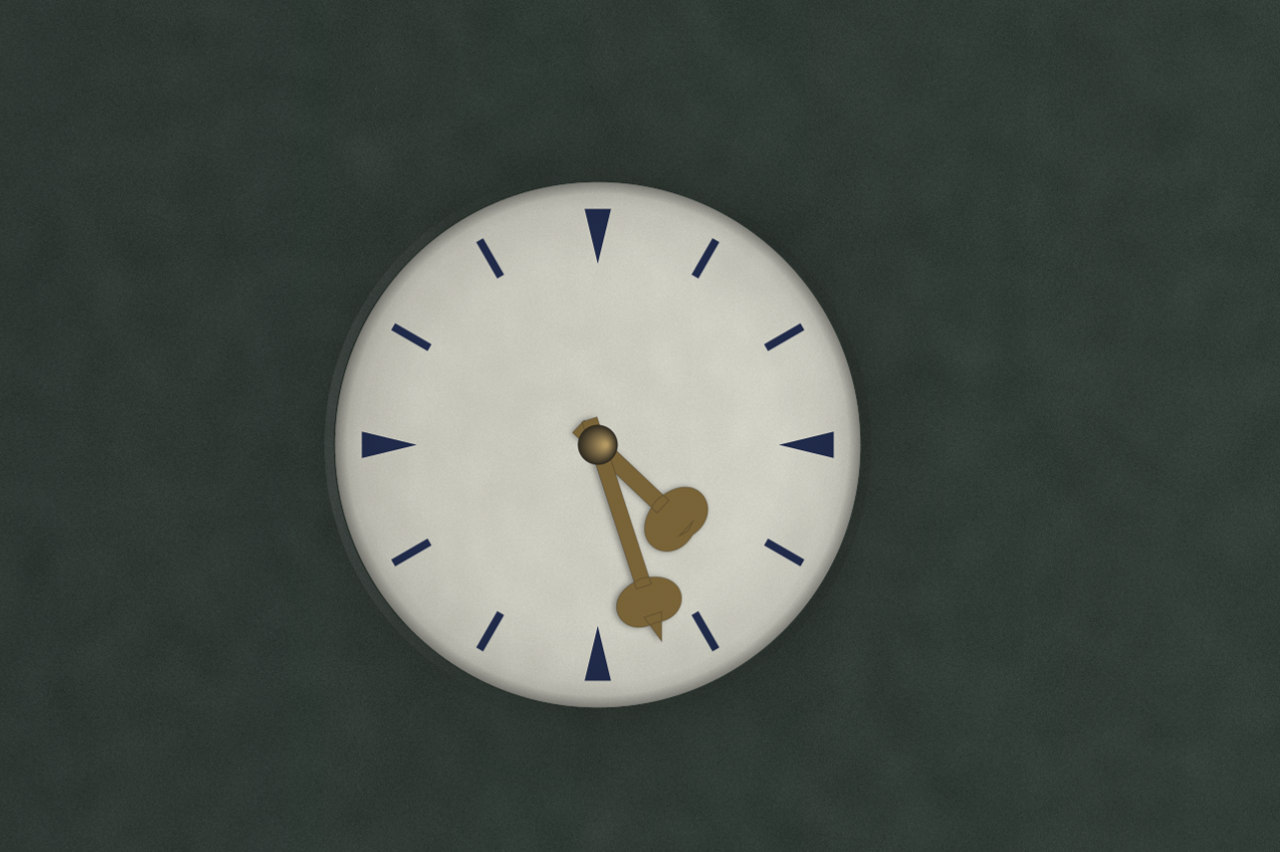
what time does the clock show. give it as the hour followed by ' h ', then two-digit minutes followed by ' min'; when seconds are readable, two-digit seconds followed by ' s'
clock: 4 h 27 min
